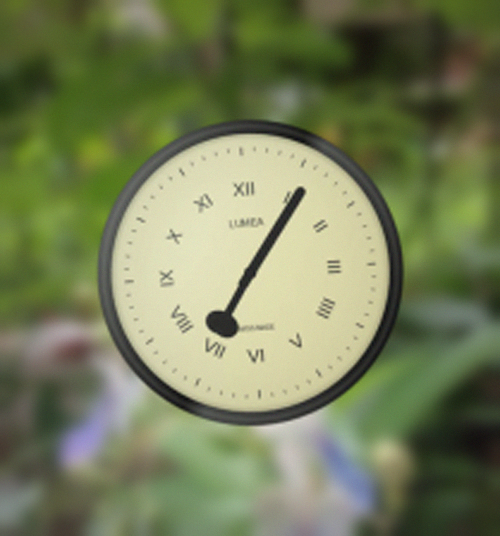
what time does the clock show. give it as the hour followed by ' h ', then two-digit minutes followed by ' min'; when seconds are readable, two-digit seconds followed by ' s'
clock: 7 h 06 min
